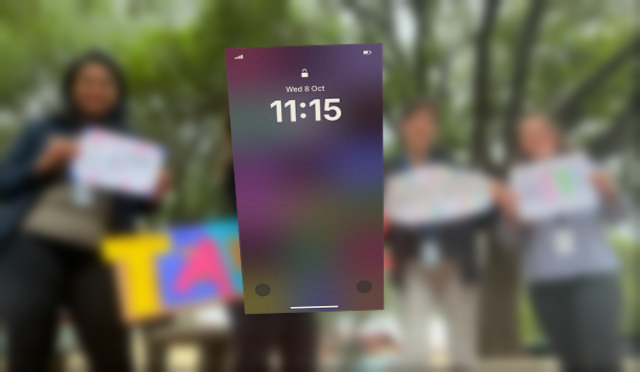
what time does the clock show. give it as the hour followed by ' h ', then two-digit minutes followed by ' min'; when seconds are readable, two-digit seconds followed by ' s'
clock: 11 h 15 min
